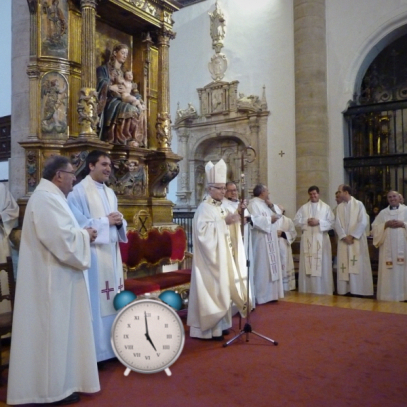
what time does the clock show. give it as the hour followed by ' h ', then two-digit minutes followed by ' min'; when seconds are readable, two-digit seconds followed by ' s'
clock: 4 h 59 min
